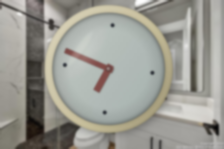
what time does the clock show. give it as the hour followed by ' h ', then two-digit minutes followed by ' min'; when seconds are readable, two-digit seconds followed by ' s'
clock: 6 h 48 min
